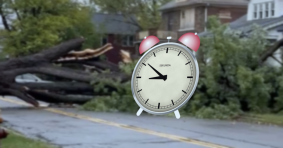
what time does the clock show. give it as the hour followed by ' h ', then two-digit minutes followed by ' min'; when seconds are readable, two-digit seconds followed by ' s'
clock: 8 h 51 min
